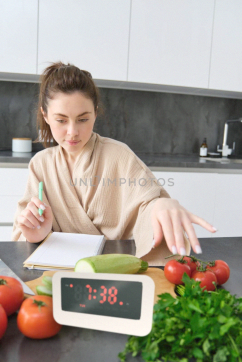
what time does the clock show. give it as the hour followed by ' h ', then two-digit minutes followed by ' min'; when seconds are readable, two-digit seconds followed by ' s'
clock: 7 h 38 min
